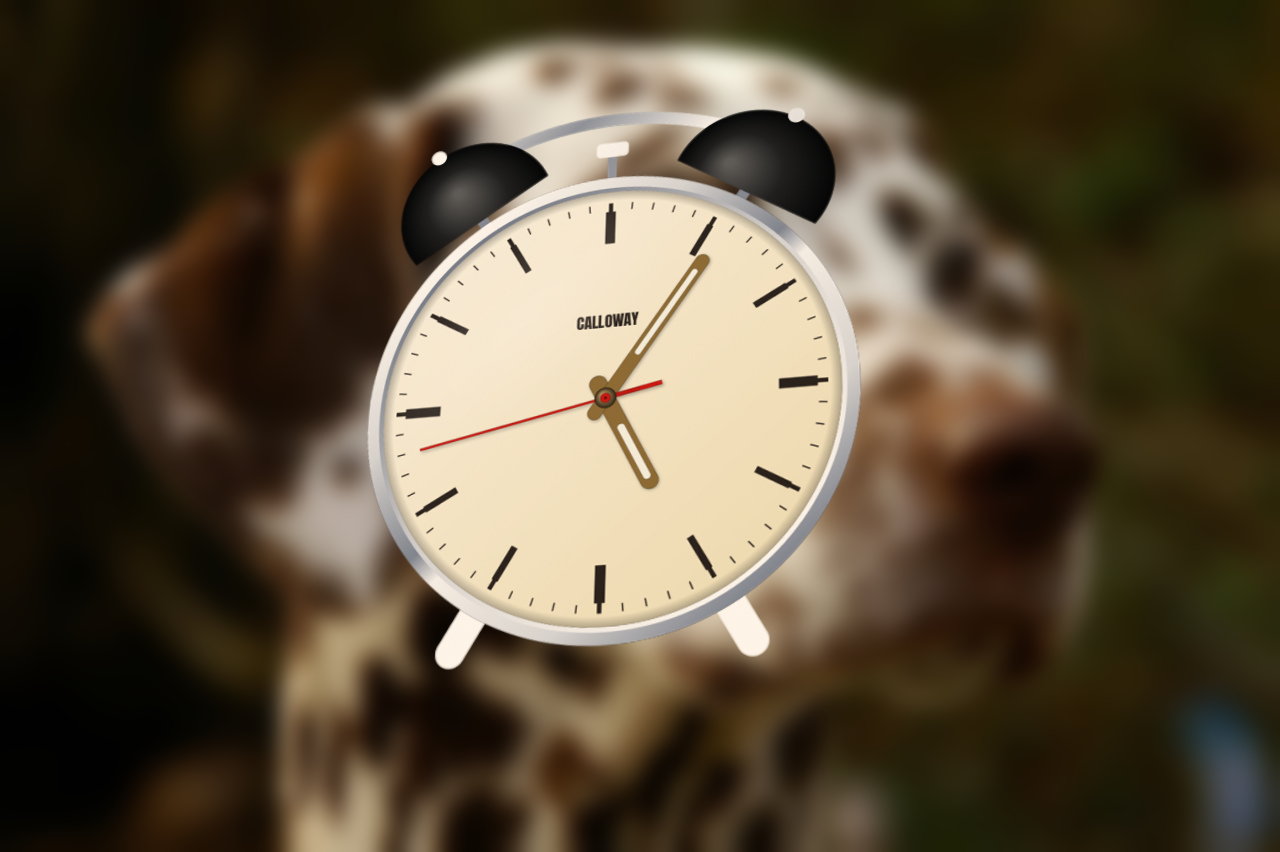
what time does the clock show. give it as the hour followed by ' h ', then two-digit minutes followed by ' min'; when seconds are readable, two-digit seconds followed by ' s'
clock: 5 h 05 min 43 s
